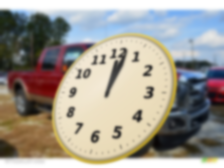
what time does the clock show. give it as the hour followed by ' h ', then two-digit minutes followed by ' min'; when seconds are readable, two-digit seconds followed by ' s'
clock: 12 h 02 min
